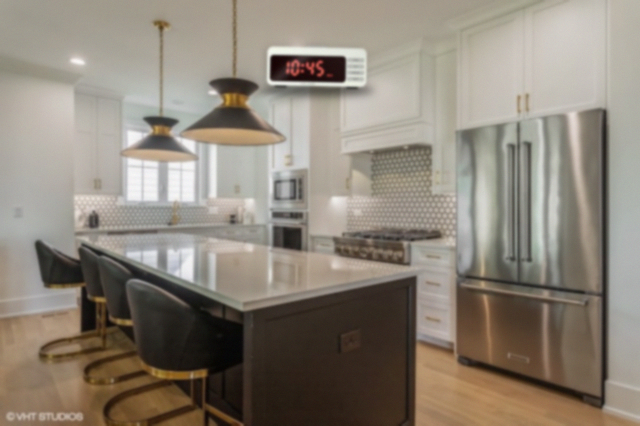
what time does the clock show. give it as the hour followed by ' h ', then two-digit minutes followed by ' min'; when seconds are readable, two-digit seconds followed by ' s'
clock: 10 h 45 min
